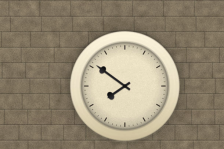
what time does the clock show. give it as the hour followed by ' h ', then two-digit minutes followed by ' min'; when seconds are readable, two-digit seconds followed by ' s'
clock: 7 h 51 min
